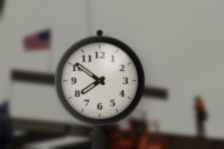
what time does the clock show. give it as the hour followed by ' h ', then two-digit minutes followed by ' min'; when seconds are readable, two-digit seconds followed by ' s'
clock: 7 h 51 min
